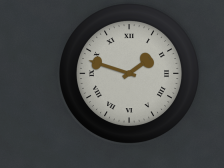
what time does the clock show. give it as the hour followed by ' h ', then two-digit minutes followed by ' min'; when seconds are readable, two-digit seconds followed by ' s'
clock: 1 h 48 min
